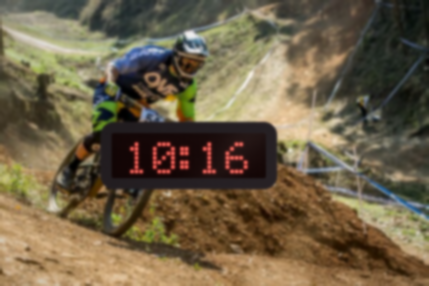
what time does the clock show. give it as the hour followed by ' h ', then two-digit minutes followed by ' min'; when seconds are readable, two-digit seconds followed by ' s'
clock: 10 h 16 min
